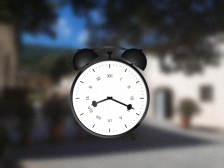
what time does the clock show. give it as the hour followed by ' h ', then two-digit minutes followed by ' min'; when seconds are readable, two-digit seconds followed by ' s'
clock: 8 h 19 min
